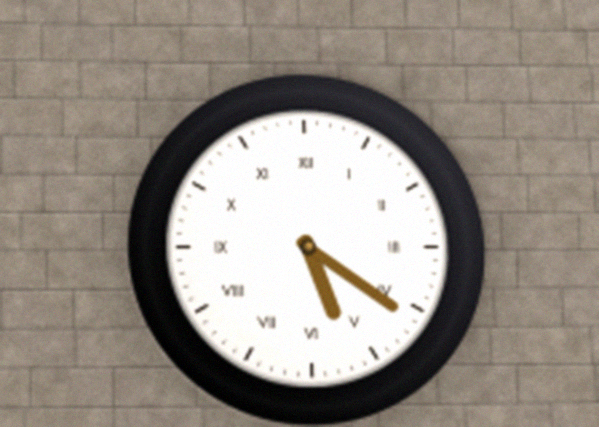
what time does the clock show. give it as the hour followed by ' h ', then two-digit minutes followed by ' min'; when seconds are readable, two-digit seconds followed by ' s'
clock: 5 h 21 min
